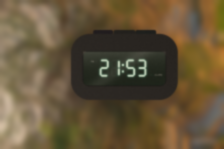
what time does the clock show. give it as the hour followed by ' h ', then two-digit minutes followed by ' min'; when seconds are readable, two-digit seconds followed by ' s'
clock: 21 h 53 min
